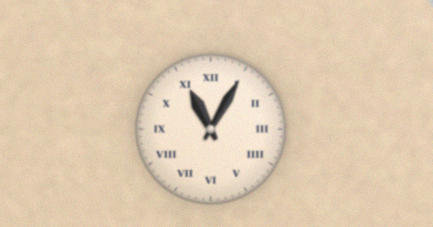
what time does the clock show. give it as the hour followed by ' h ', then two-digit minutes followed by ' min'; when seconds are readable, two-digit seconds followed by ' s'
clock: 11 h 05 min
